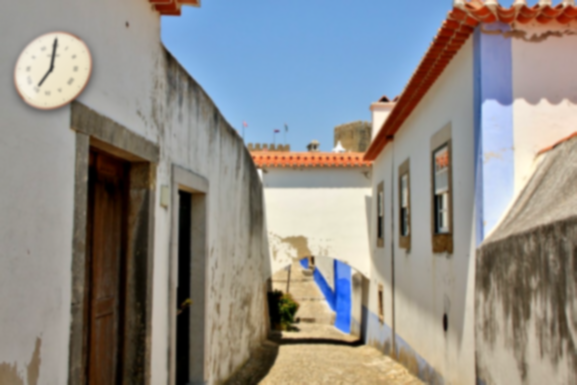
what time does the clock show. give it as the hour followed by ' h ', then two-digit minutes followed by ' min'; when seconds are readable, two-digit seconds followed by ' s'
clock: 7 h 00 min
